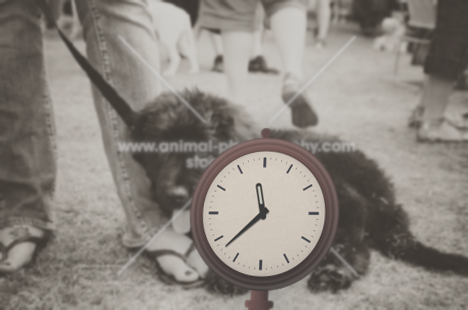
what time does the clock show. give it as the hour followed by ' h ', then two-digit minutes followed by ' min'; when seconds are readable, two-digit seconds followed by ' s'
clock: 11 h 38 min
